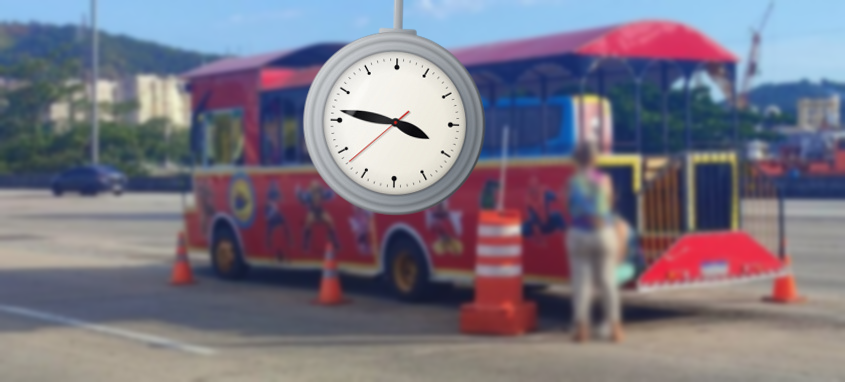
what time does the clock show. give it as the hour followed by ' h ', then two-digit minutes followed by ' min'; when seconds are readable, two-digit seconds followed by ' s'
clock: 3 h 46 min 38 s
